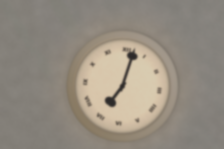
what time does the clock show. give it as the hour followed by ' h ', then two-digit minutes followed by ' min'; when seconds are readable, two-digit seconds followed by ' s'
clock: 7 h 02 min
